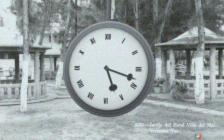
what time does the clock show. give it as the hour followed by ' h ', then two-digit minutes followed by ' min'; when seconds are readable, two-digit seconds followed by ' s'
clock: 5 h 18 min
